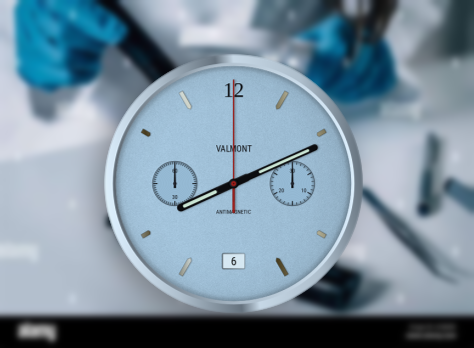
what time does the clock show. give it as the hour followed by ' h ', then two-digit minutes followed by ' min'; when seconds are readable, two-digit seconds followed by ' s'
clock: 8 h 11 min
